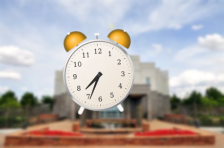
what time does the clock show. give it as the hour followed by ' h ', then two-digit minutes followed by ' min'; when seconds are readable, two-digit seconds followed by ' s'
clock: 7 h 34 min
